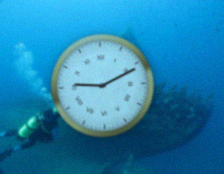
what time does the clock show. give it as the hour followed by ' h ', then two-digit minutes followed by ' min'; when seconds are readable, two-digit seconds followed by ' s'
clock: 9 h 11 min
